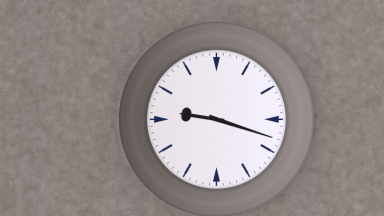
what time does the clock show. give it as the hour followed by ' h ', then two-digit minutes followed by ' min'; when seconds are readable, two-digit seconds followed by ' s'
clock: 9 h 18 min
